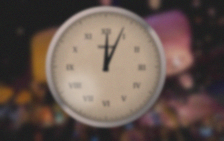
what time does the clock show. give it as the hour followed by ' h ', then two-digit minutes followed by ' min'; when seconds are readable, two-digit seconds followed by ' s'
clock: 12 h 04 min
